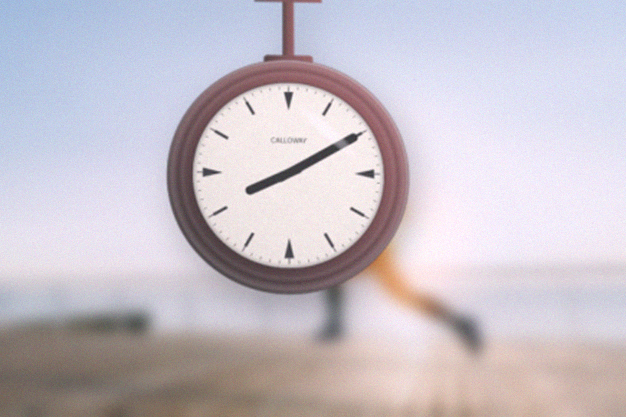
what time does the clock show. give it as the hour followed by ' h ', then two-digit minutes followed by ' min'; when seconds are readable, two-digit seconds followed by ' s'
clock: 8 h 10 min
